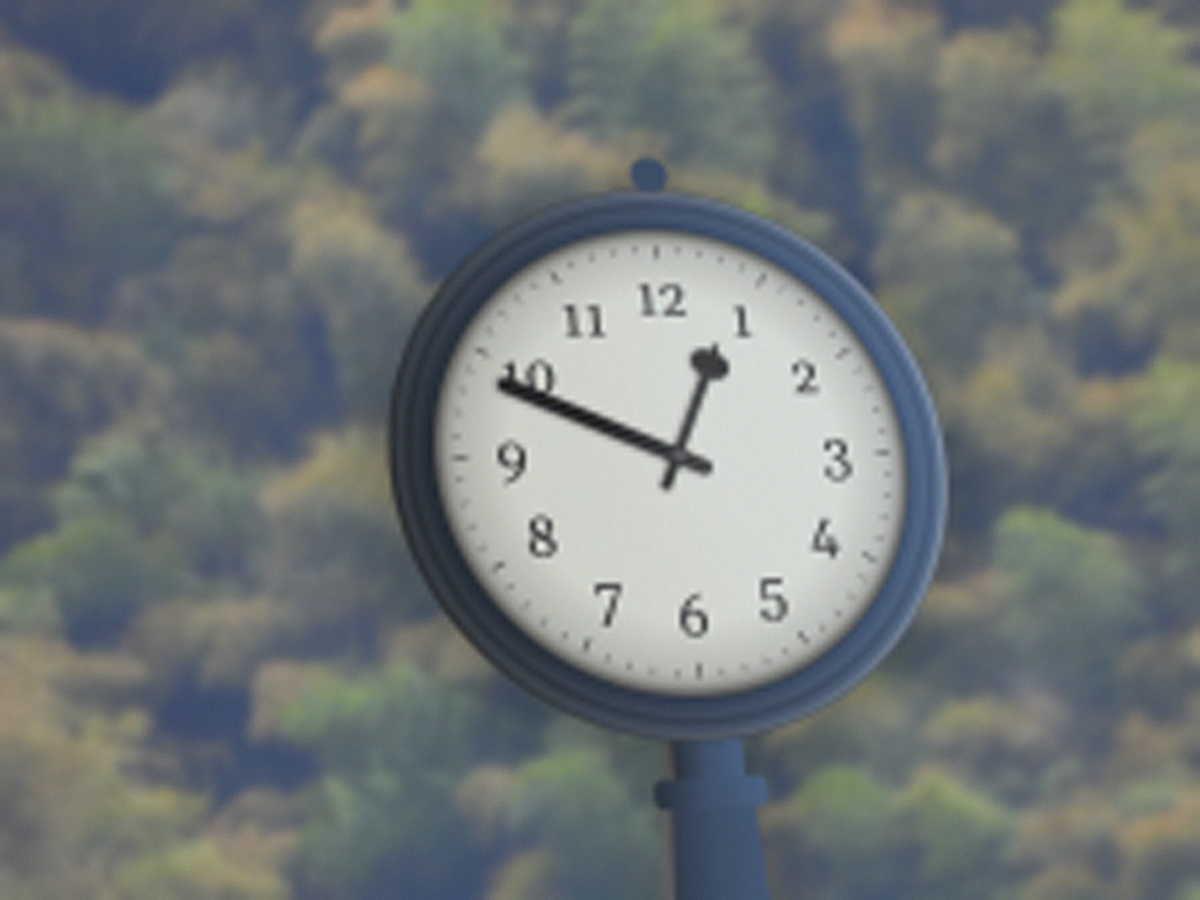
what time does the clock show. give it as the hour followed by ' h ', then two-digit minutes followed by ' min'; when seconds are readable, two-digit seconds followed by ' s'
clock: 12 h 49 min
